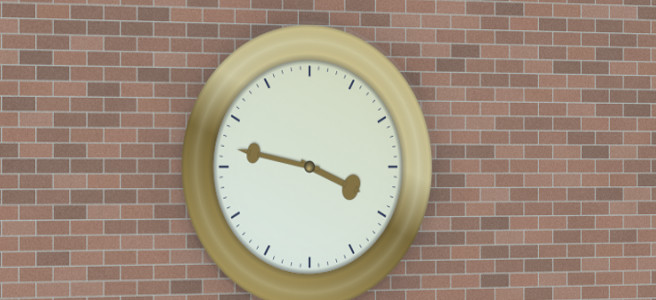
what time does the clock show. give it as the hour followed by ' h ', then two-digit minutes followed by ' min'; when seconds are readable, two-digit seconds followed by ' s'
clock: 3 h 47 min
